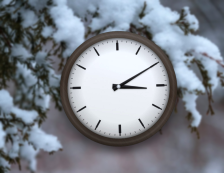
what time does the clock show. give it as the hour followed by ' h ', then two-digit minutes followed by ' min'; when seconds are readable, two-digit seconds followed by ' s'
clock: 3 h 10 min
